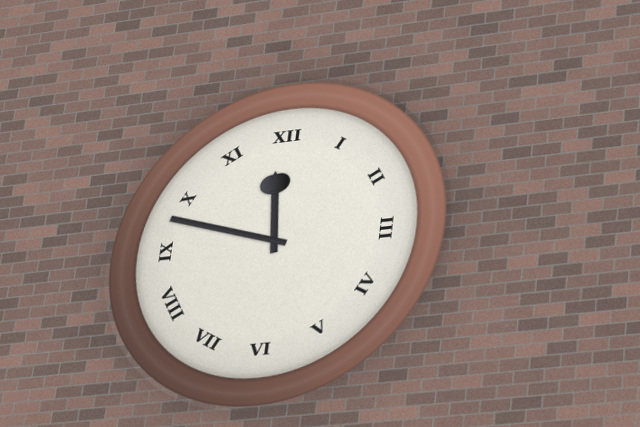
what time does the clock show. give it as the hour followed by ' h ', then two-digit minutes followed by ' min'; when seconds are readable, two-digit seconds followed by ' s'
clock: 11 h 48 min
